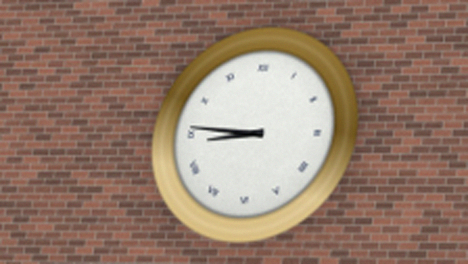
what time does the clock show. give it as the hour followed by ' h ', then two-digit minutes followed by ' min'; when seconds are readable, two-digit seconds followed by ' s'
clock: 8 h 46 min
